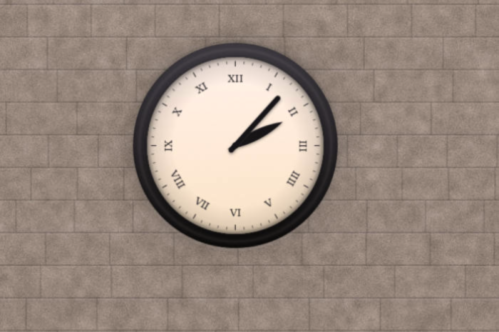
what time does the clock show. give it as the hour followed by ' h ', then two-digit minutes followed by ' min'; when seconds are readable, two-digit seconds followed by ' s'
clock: 2 h 07 min
